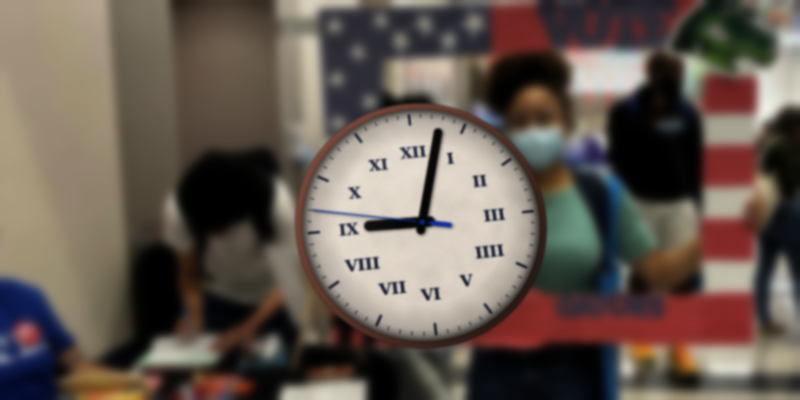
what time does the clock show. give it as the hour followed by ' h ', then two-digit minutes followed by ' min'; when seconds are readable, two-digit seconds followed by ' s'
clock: 9 h 02 min 47 s
